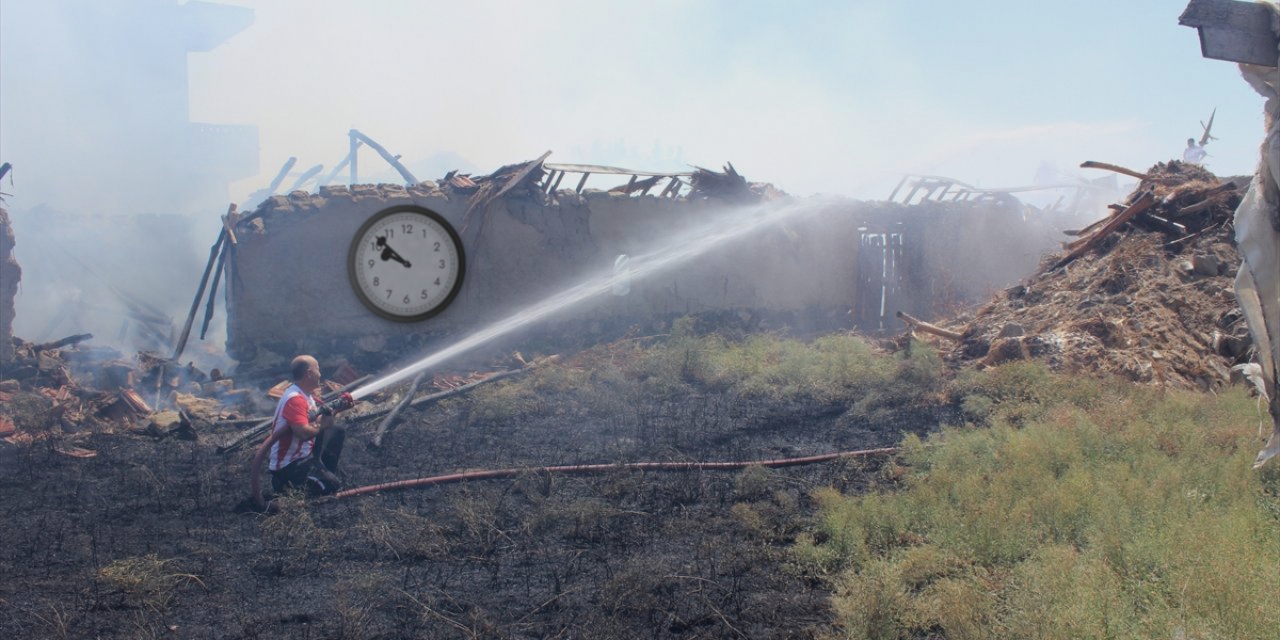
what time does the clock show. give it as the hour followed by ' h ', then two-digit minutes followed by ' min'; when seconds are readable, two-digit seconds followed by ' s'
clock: 9 h 52 min
